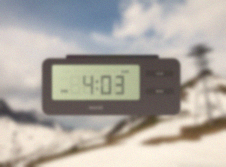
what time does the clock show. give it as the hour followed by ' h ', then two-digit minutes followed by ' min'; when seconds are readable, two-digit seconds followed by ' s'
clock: 4 h 03 min
